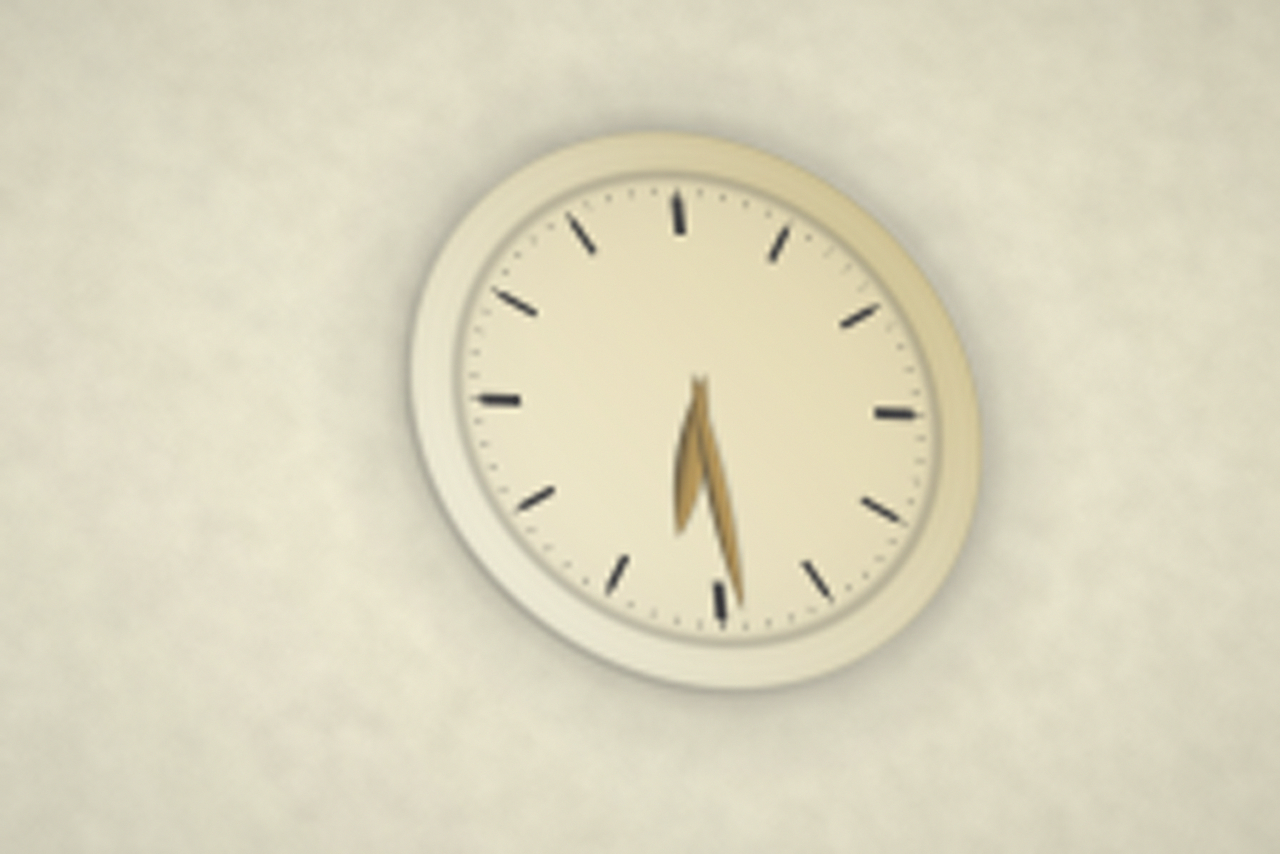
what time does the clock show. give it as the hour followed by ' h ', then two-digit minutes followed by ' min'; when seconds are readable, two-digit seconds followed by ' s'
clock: 6 h 29 min
